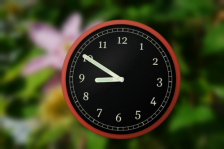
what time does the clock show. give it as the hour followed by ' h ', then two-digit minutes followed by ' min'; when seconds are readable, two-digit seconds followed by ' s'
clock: 8 h 50 min
